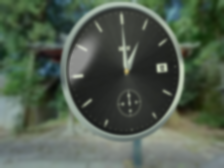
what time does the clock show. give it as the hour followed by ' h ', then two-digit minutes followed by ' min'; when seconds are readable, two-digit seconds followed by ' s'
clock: 1 h 00 min
